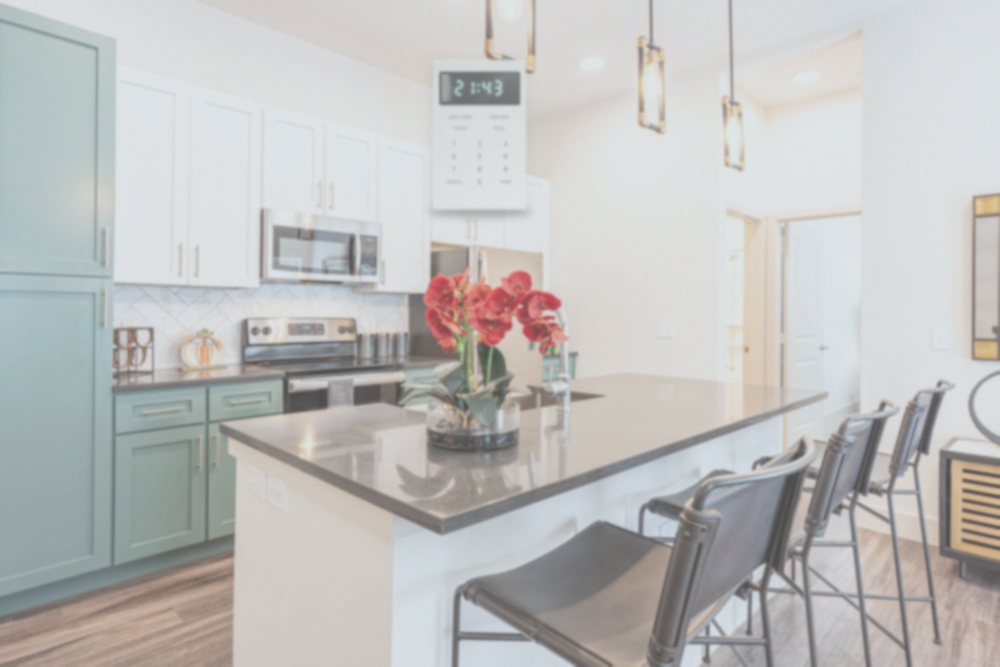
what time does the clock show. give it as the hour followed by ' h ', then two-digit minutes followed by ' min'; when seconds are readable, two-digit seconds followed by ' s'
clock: 21 h 43 min
